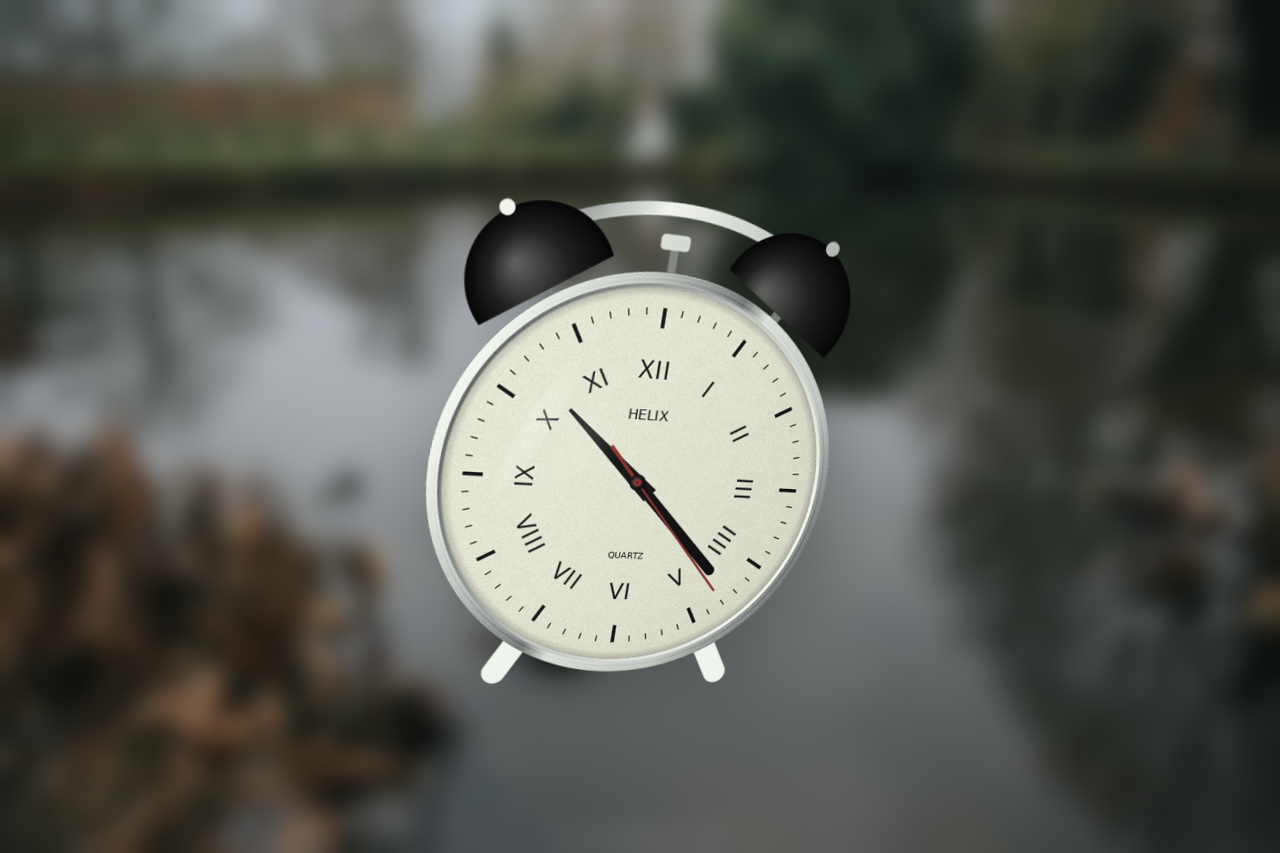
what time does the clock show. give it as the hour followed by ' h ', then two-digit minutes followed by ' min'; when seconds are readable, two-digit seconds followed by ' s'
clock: 10 h 22 min 23 s
